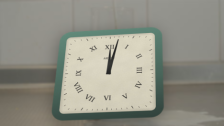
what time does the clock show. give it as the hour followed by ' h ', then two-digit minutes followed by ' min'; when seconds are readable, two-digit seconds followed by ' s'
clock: 12 h 02 min
